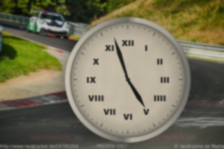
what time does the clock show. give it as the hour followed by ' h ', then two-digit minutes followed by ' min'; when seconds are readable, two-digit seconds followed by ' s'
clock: 4 h 57 min
